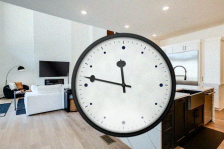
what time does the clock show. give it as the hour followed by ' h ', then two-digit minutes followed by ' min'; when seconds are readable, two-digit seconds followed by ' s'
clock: 11 h 47 min
